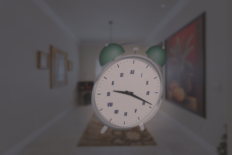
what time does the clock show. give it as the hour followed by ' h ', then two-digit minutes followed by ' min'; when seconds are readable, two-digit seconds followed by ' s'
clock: 9 h 19 min
